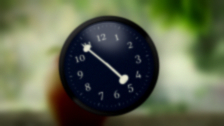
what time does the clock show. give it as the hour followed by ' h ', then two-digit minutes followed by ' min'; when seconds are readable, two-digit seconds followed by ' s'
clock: 4 h 54 min
